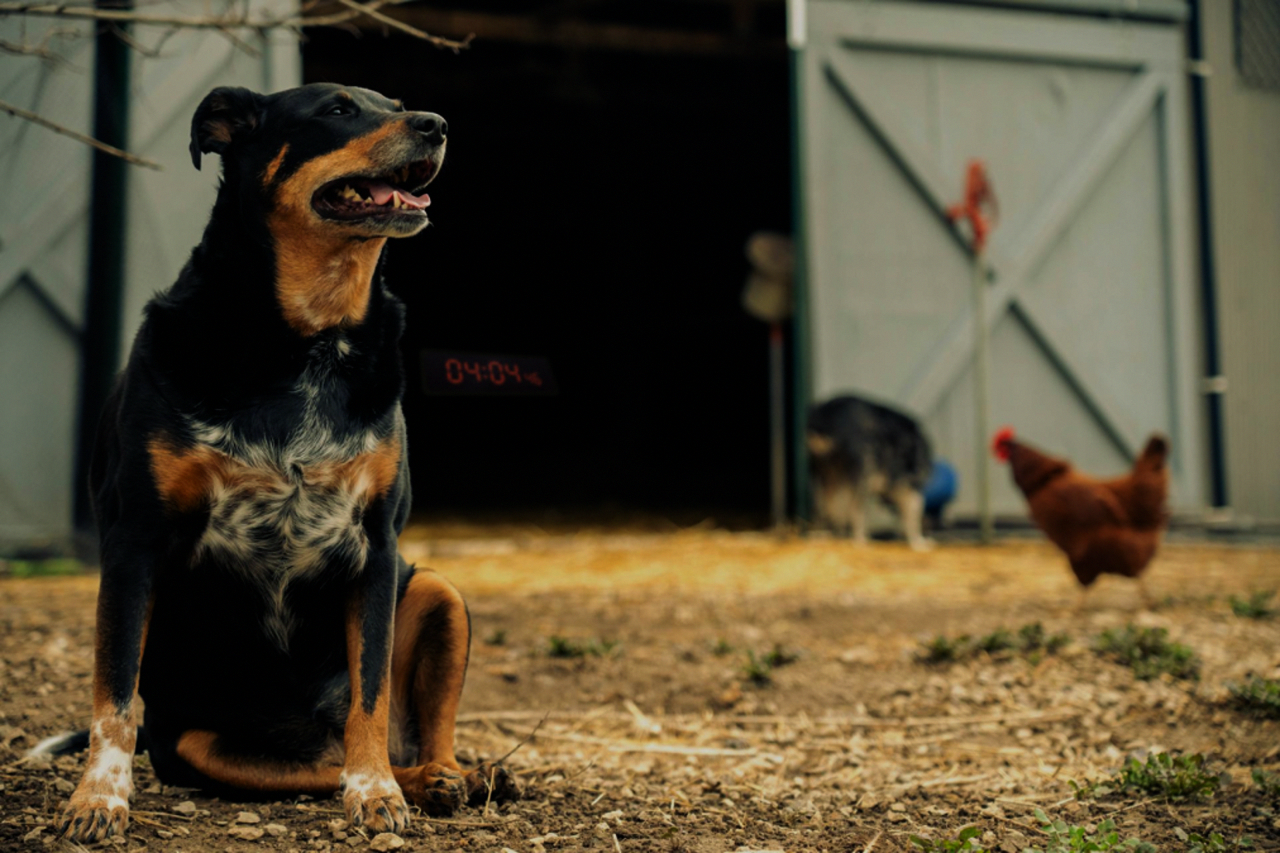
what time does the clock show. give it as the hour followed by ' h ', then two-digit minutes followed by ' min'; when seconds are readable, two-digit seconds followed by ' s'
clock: 4 h 04 min
